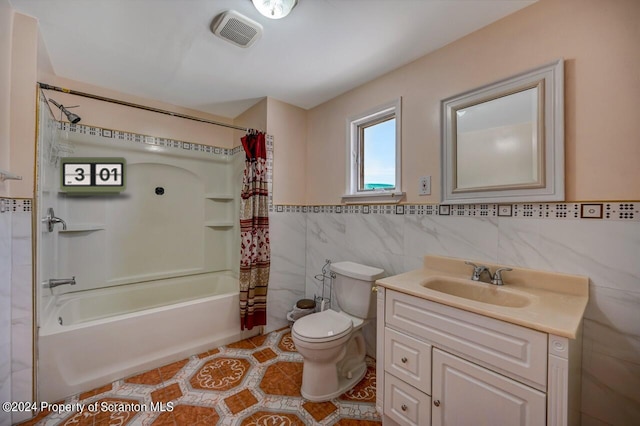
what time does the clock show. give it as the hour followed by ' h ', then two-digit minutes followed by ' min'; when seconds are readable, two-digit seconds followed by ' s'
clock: 3 h 01 min
